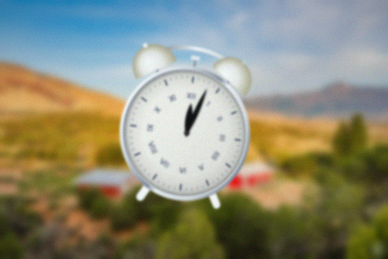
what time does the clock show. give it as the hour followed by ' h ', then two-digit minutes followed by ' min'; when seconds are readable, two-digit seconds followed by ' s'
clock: 12 h 03 min
